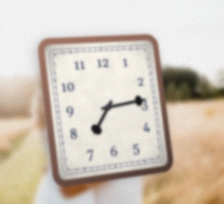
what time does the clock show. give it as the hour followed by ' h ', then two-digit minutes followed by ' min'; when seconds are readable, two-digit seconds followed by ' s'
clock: 7 h 14 min
